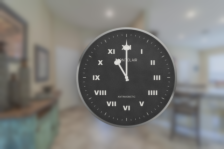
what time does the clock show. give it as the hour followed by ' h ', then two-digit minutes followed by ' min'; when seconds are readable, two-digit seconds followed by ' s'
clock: 11 h 00 min
